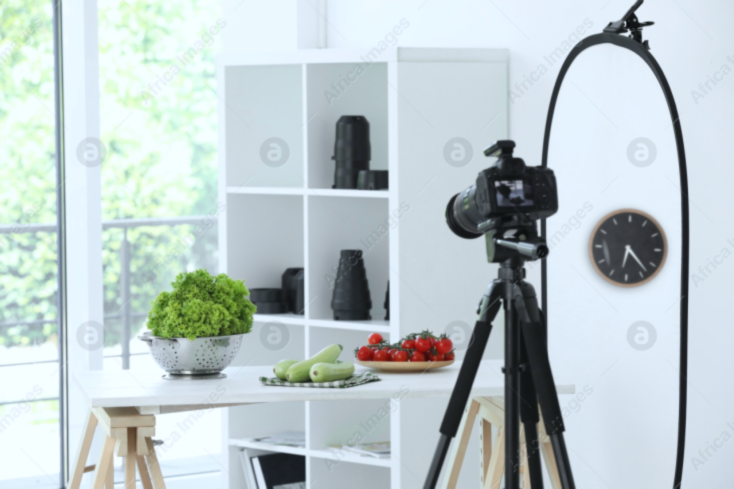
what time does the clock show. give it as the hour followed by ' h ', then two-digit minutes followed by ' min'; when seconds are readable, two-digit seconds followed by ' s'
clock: 6 h 23 min
